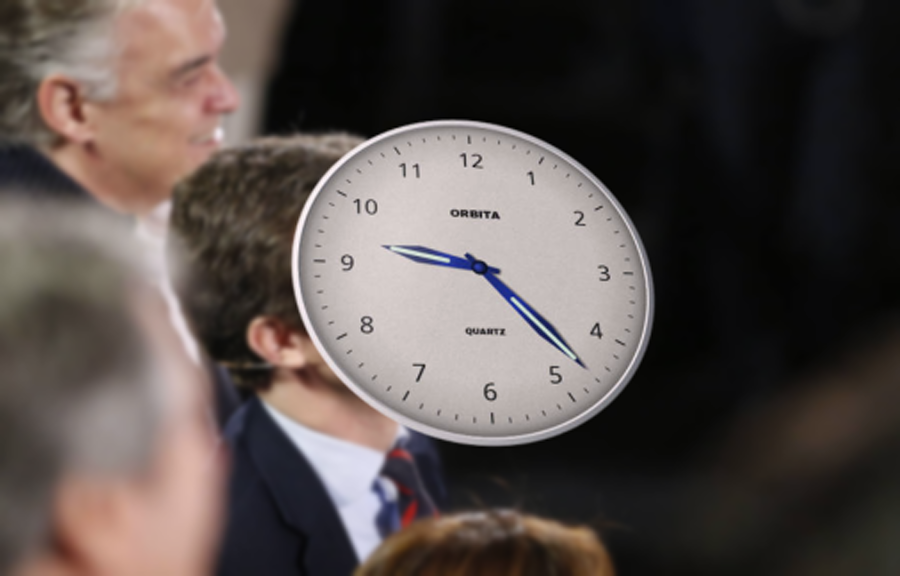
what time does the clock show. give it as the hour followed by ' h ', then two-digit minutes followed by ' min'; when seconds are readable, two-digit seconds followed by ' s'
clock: 9 h 23 min
